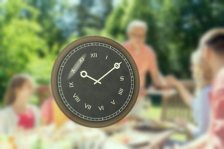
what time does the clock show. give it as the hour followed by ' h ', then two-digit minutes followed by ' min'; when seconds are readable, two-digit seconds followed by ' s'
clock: 10 h 10 min
